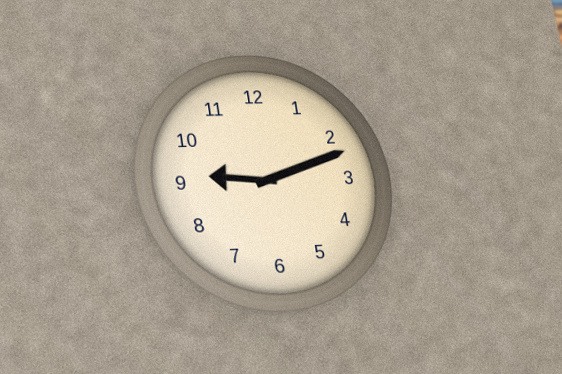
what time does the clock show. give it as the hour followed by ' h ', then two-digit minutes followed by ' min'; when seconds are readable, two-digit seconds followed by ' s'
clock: 9 h 12 min
